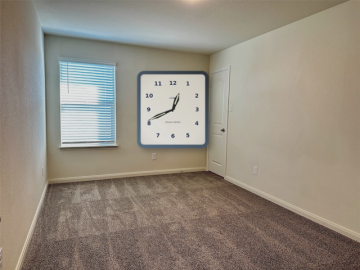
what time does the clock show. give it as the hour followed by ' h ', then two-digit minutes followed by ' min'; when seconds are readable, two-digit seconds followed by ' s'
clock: 12 h 41 min
